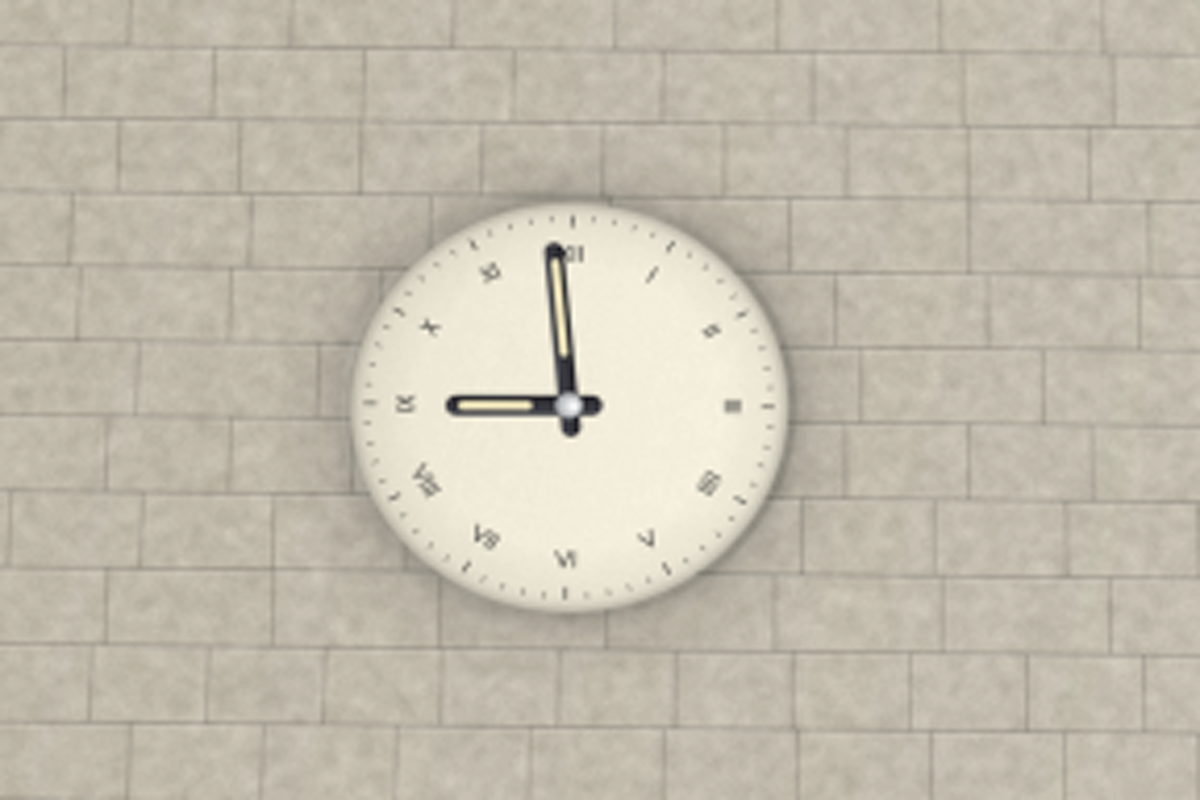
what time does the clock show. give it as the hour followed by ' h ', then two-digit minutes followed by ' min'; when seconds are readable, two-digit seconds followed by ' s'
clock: 8 h 59 min
